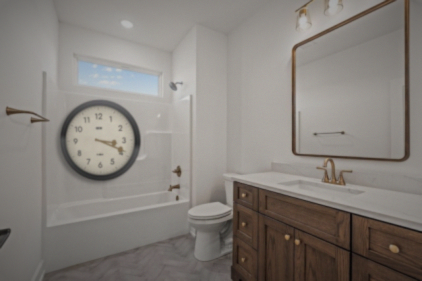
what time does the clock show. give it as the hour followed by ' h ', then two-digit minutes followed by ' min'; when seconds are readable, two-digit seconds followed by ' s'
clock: 3 h 19 min
